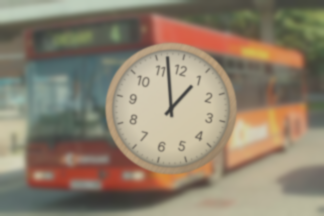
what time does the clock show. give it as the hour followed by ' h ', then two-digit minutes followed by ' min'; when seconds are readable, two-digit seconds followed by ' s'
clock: 12 h 57 min
